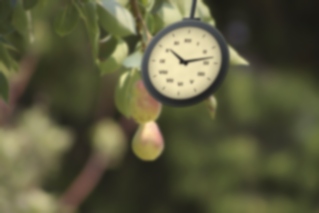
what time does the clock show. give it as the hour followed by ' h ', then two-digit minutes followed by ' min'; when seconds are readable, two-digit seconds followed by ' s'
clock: 10 h 13 min
